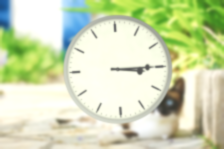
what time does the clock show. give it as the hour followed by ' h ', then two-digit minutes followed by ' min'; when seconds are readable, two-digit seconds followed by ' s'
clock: 3 h 15 min
